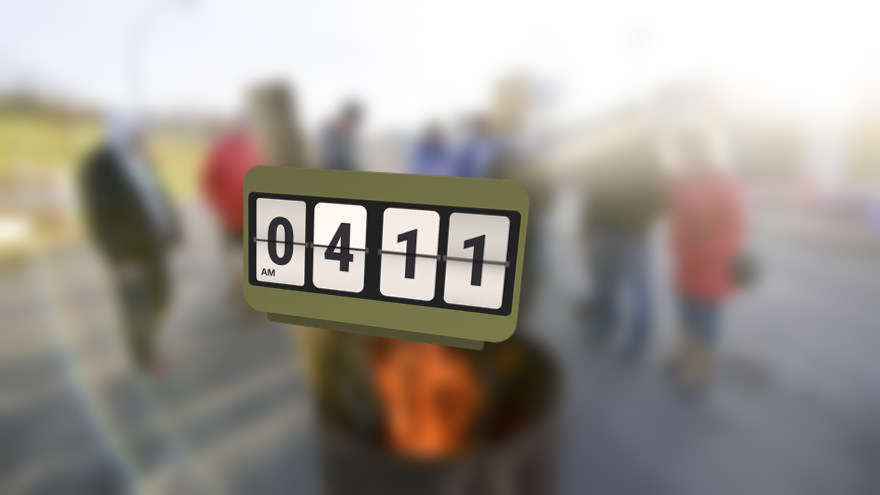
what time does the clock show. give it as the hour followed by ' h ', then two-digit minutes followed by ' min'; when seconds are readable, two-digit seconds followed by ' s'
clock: 4 h 11 min
